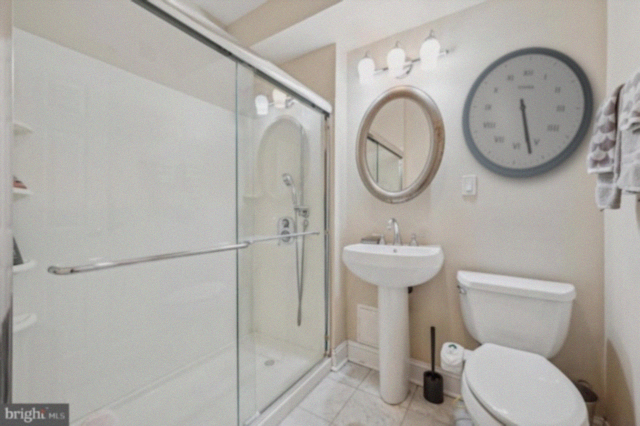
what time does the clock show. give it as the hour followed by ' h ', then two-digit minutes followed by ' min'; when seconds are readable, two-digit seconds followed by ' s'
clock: 5 h 27 min
